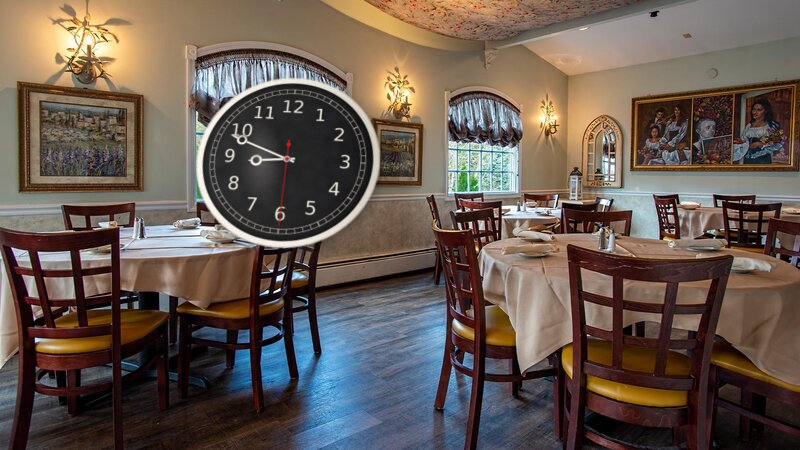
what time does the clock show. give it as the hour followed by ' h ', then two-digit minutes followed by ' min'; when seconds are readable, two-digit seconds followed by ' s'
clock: 8 h 48 min 30 s
